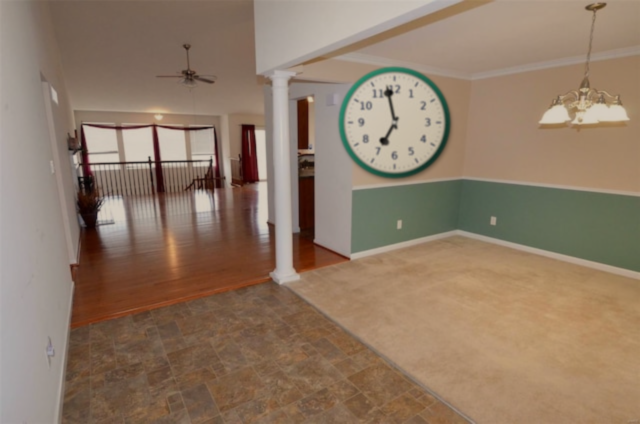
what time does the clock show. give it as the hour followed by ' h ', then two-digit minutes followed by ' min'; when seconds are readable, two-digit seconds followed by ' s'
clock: 6 h 58 min
